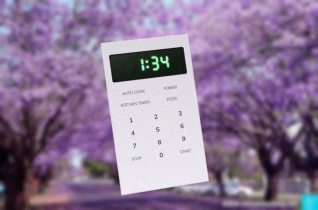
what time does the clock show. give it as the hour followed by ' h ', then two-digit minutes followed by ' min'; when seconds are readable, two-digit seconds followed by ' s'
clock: 1 h 34 min
